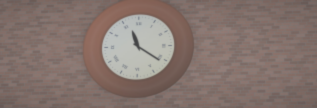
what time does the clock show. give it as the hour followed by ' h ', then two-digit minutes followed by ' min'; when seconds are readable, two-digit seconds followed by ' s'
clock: 11 h 21 min
